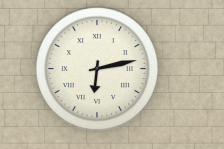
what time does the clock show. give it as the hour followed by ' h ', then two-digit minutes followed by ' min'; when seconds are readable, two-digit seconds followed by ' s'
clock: 6 h 13 min
